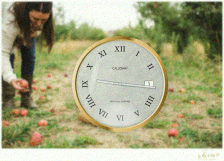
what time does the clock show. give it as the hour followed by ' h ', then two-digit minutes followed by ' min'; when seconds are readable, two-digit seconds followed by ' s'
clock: 9 h 16 min
